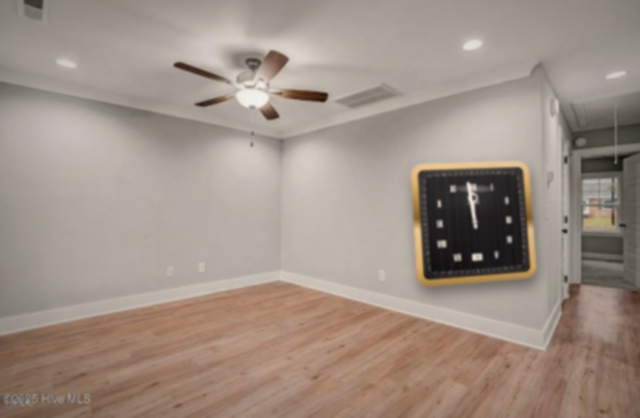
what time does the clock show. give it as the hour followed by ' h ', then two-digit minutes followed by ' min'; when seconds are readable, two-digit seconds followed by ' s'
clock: 11 h 59 min
